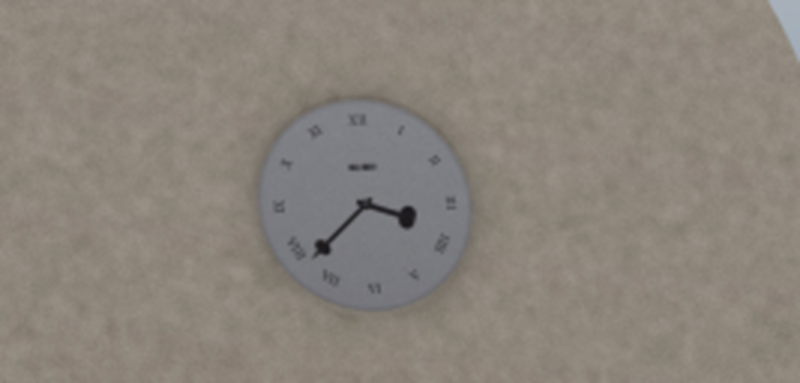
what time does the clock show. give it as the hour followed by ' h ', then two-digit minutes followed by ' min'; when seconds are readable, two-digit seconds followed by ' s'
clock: 3 h 38 min
